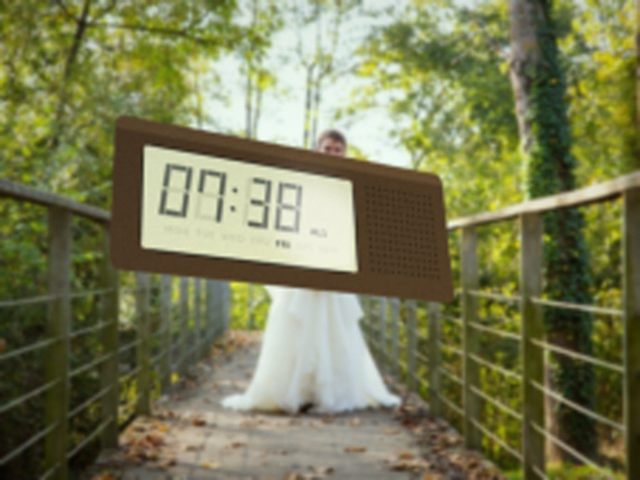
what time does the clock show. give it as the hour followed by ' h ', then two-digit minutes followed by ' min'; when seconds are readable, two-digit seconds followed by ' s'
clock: 7 h 38 min
